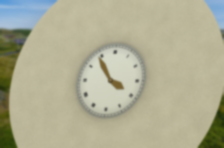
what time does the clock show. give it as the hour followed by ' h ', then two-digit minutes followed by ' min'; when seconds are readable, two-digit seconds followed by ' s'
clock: 3 h 54 min
